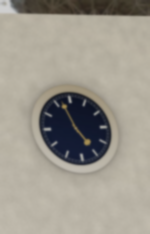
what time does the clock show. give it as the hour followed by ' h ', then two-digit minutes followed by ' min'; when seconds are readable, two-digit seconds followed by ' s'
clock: 4 h 57 min
